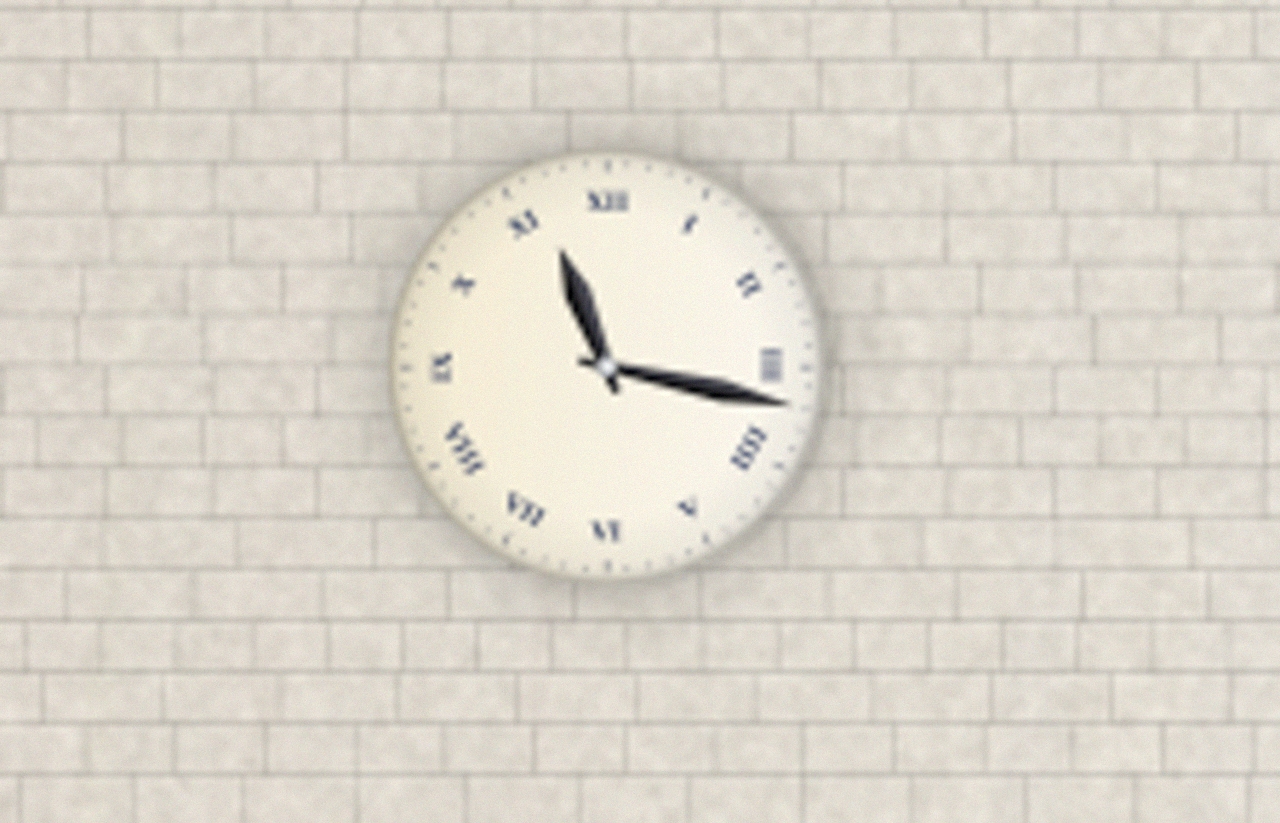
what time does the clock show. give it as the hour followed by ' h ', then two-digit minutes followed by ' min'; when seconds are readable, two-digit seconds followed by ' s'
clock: 11 h 17 min
